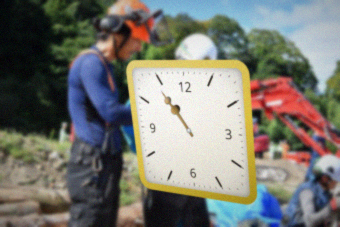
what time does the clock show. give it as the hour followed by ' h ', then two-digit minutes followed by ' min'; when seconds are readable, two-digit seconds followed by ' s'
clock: 10 h 54 min
